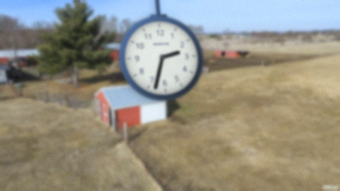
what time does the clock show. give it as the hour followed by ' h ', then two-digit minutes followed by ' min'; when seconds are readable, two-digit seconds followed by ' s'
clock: 2 h 33 min
